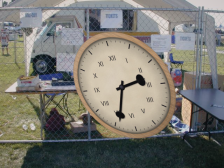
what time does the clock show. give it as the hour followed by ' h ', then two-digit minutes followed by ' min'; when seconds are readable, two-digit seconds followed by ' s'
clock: 2 h 34 min
